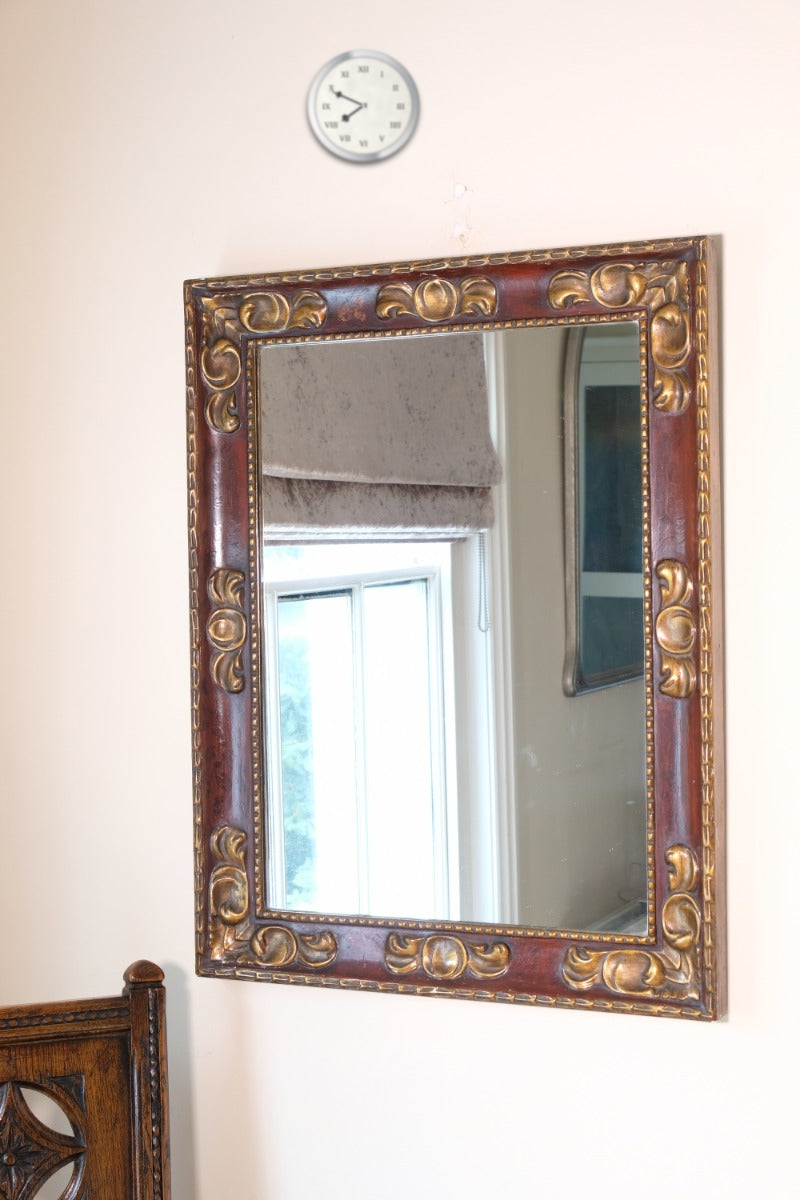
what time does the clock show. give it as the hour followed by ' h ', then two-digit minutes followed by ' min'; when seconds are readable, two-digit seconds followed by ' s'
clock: 7 h 49 min
